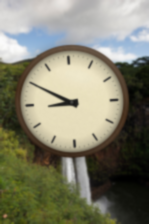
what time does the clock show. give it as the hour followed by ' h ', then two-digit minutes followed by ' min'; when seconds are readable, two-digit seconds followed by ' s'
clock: 8 h 50 min
